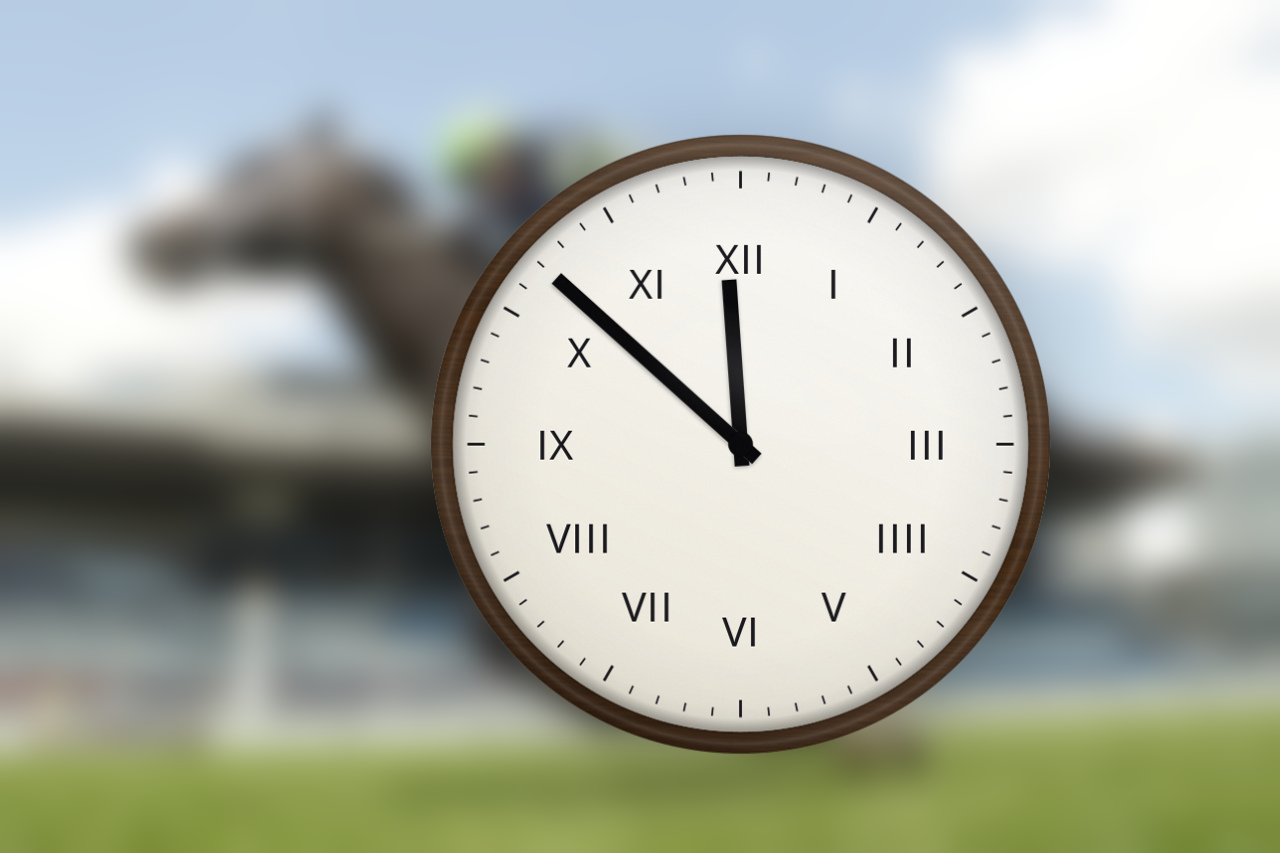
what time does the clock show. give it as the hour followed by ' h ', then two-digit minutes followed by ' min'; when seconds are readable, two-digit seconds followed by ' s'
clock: 11 h 52 min
